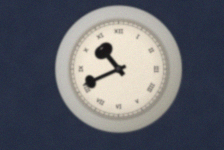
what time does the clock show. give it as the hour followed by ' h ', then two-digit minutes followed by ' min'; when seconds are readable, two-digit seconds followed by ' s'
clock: 10 h 41 min
